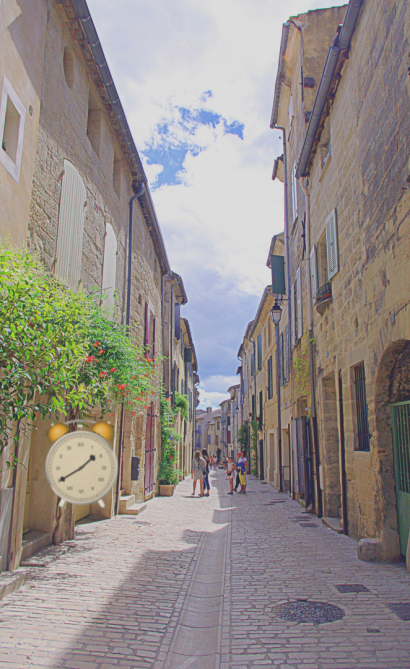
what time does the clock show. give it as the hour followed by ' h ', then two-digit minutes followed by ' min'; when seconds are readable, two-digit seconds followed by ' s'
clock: 1 h 40 min
